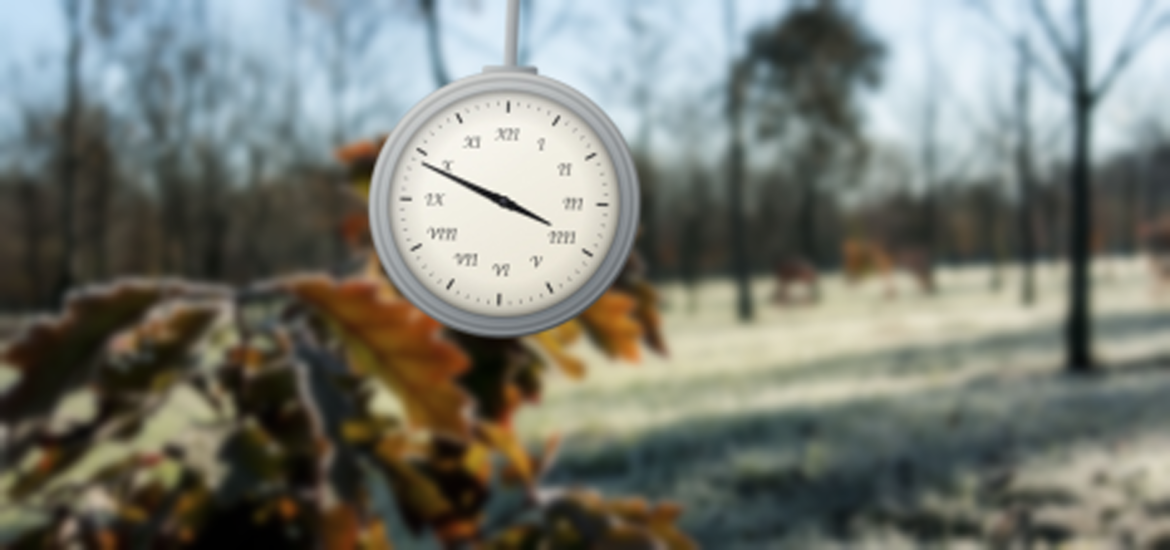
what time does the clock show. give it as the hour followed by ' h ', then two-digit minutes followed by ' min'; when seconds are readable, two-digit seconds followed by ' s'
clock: 3 h 49 min
